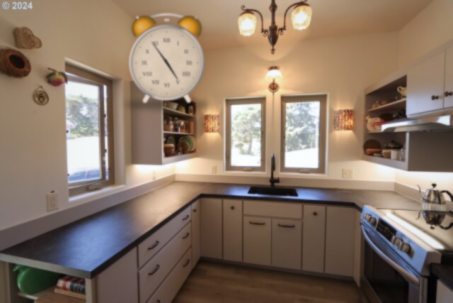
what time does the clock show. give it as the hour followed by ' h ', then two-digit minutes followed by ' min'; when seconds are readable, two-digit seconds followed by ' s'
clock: 4 h 54 min
